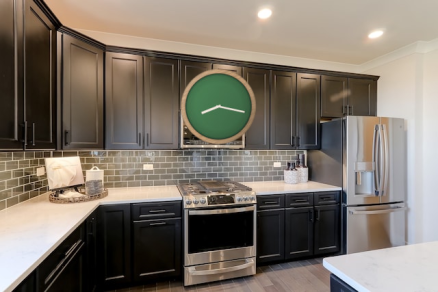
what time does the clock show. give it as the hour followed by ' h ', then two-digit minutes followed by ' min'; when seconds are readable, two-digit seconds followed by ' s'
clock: 8 h 17 min
